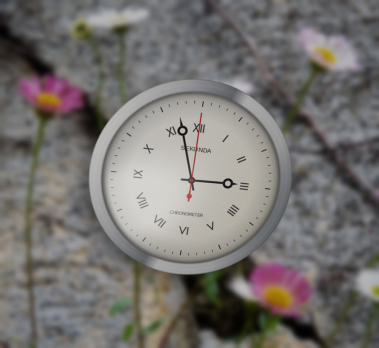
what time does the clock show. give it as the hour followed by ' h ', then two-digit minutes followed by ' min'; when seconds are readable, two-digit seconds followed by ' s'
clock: 2 h 57 min 00 s
